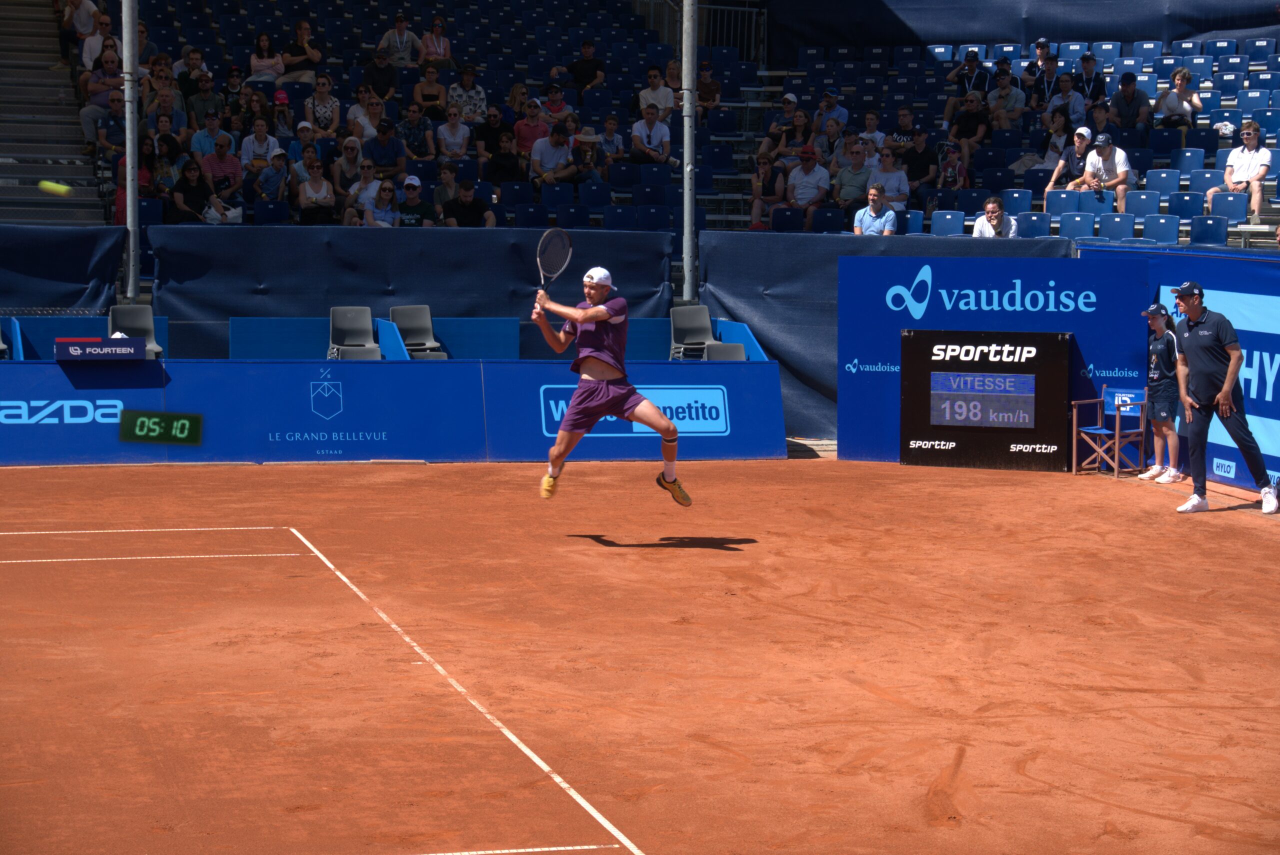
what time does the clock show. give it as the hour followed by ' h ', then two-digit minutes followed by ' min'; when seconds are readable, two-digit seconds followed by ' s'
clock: 5 h 10 min
